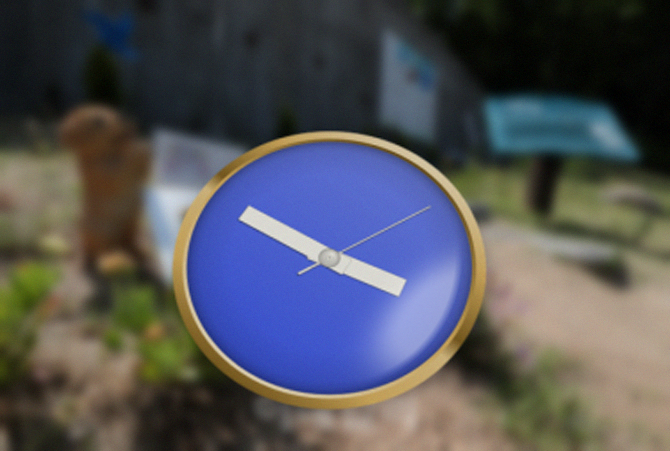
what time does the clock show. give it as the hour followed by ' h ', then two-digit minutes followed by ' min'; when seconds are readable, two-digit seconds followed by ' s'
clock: 3 h 50 min 10 s
